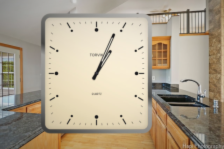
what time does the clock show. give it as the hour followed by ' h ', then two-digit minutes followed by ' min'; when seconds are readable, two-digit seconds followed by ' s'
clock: 1 h 04 min
